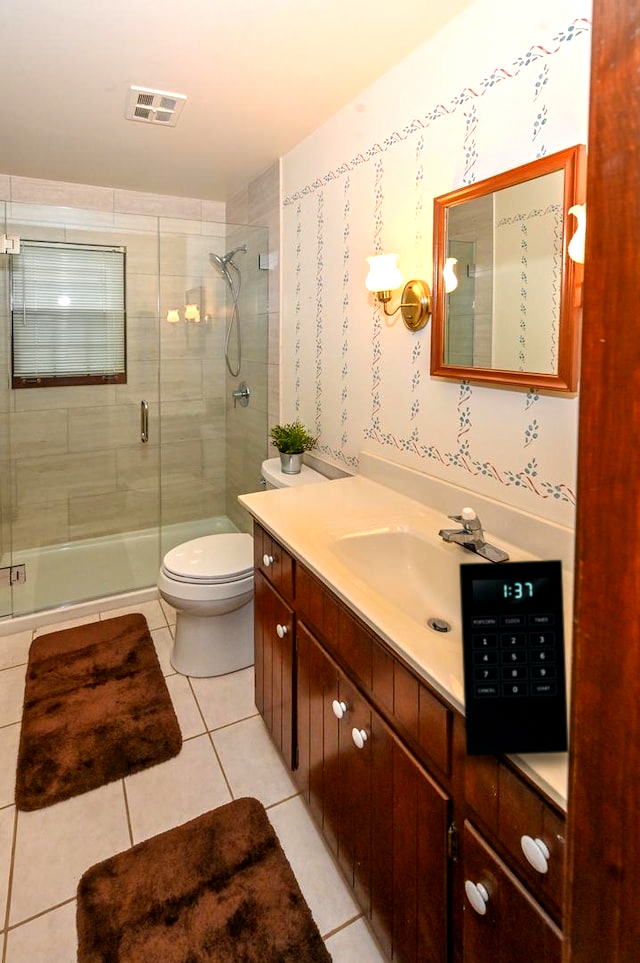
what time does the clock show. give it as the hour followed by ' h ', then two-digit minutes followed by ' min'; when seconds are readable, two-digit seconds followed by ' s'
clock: 1 h 37 min
